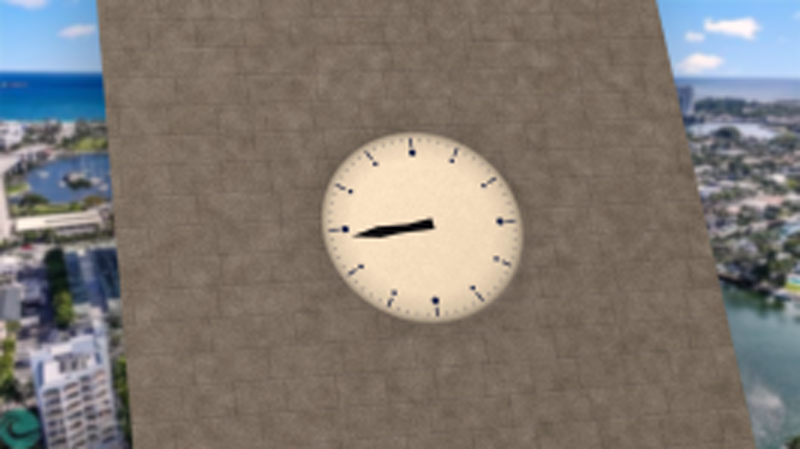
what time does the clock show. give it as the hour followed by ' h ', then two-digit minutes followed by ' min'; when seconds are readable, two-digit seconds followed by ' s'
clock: 8 h 44 min
